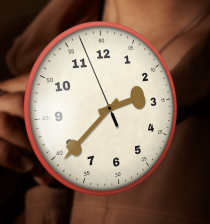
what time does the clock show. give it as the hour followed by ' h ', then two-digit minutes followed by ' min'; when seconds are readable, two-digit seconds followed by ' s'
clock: 2 h 38 min 57 s
